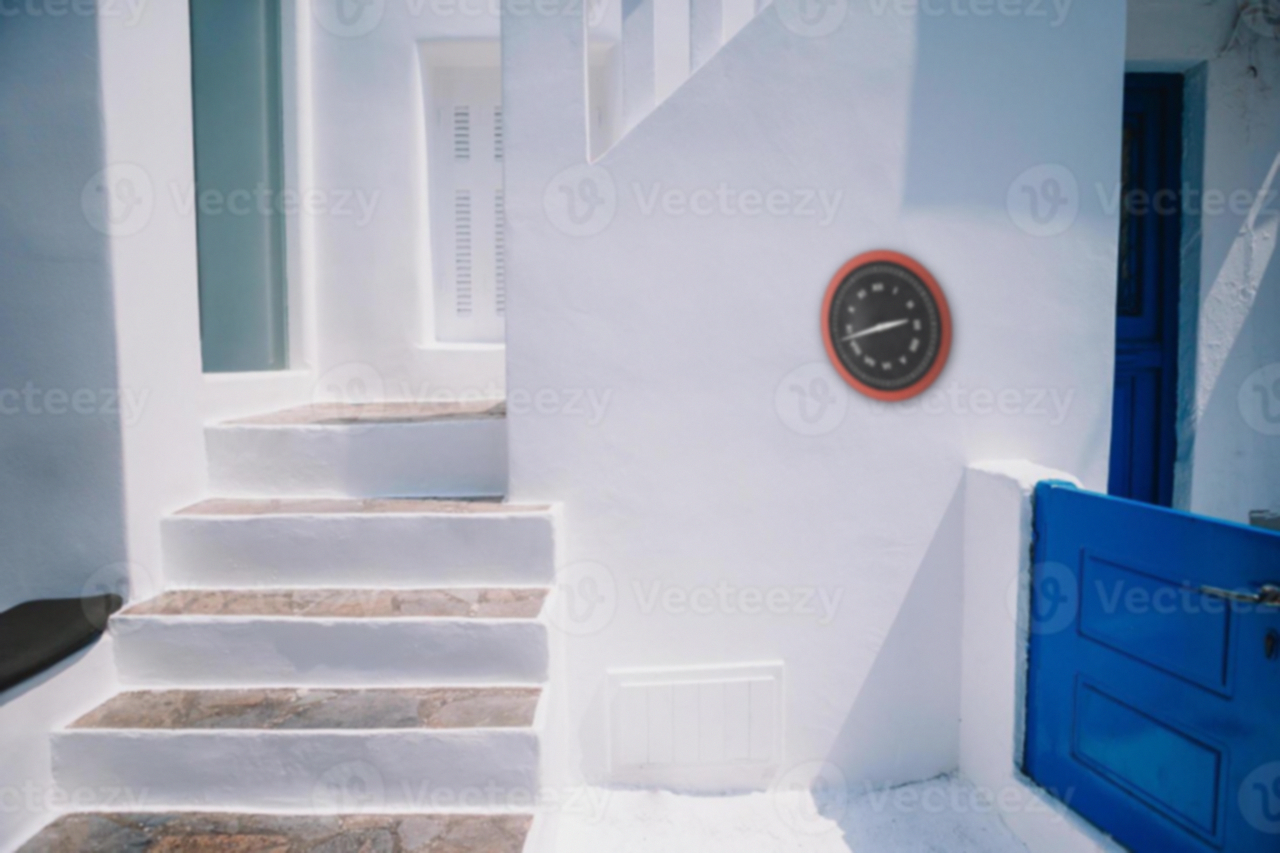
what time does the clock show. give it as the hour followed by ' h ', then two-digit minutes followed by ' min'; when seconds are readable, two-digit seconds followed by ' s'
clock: 2 h 43 min
